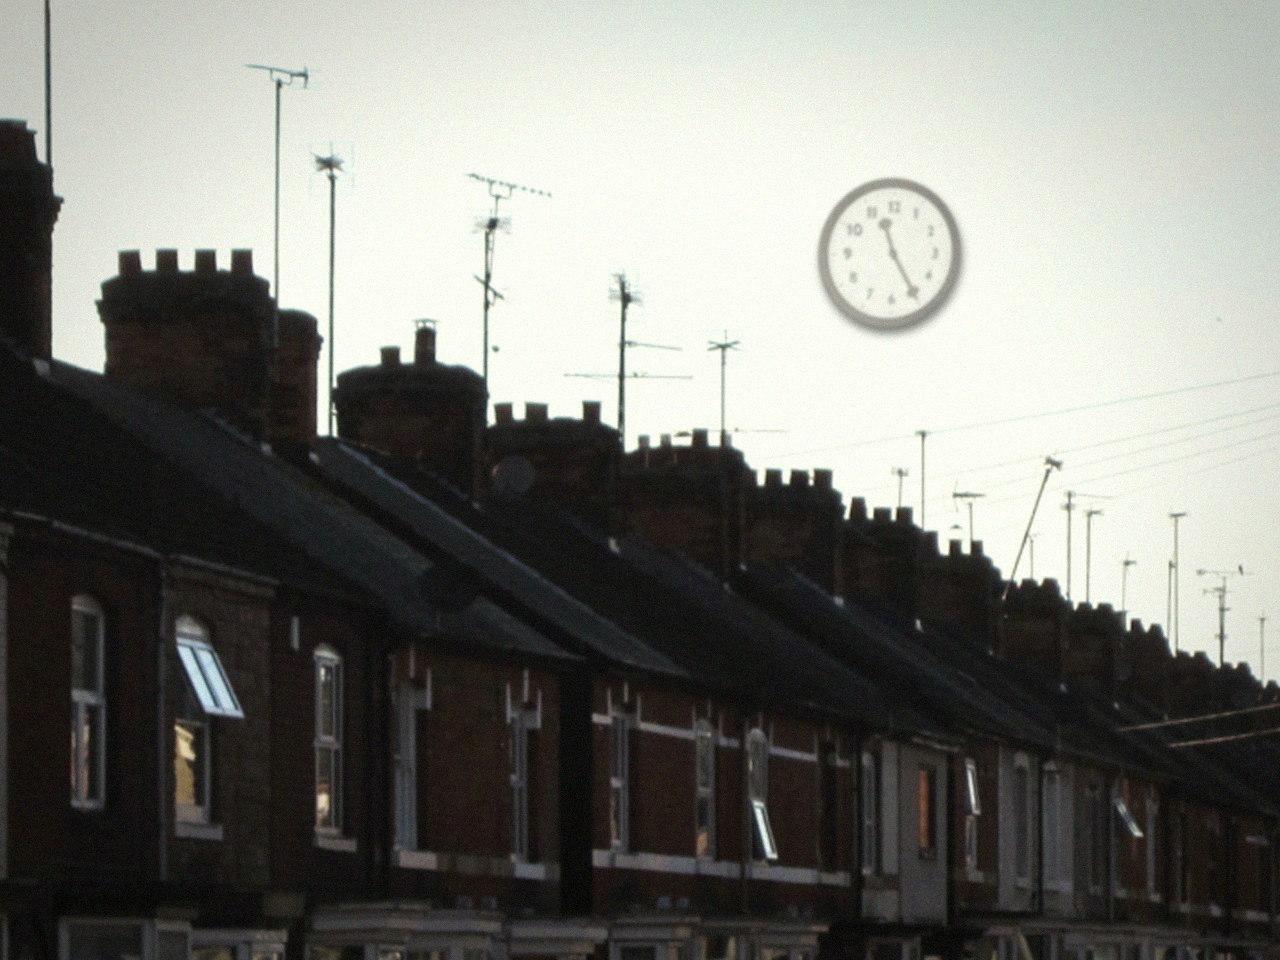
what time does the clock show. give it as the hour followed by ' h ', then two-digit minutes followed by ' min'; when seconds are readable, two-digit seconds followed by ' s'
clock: 11 h 25 min
